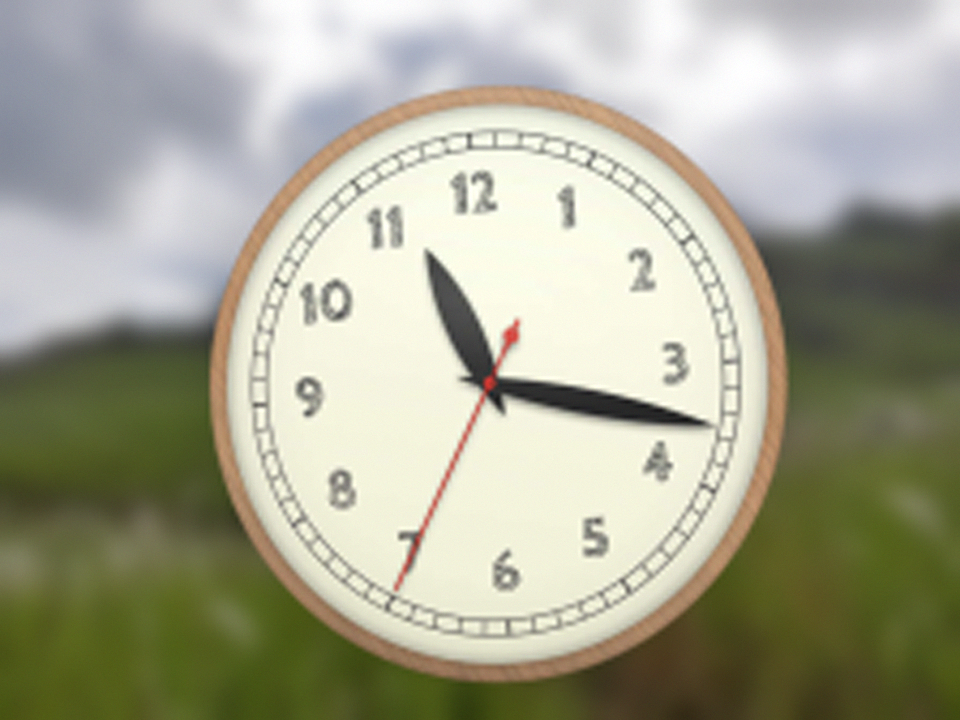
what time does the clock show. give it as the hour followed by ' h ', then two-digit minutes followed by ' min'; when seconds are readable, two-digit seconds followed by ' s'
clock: 11 h 17 min 35 s
